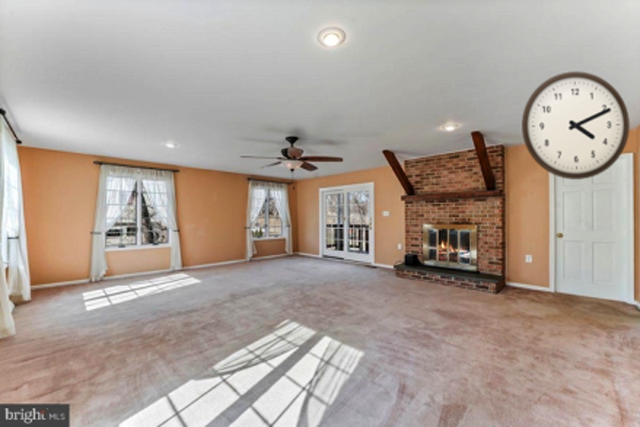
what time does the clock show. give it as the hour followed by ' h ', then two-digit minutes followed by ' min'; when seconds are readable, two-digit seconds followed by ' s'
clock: 4 h 11 min
